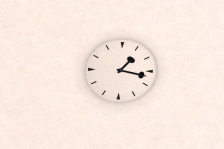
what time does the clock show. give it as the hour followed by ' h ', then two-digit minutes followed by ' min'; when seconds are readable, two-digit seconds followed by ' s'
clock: 1 h 17 min
